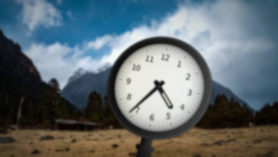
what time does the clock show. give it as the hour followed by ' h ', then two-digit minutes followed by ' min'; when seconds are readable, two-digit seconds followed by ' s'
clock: 4 h 36 min
